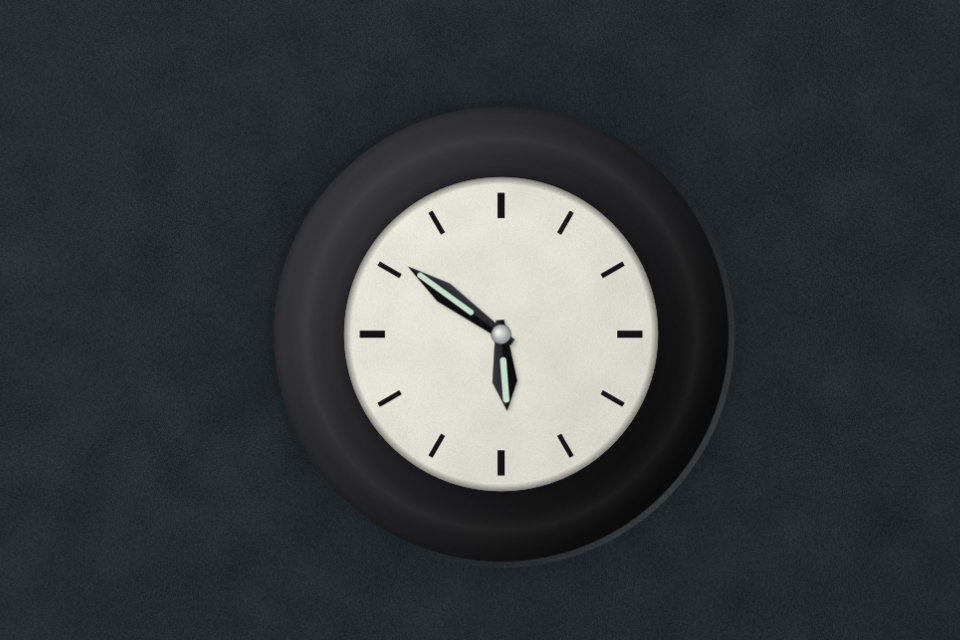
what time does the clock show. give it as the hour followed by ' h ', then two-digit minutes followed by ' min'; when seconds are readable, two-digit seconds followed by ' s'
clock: 5 h 51 min
